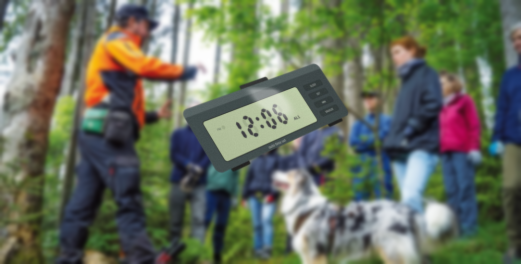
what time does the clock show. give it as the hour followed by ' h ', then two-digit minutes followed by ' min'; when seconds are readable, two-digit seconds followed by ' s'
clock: 12 h 06 min
